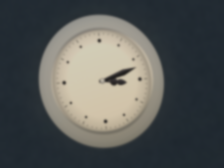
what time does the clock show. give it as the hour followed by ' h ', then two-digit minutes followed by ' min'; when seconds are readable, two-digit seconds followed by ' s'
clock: 3 h 12 min
